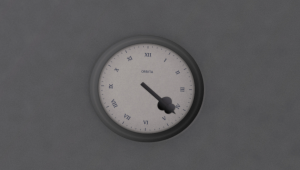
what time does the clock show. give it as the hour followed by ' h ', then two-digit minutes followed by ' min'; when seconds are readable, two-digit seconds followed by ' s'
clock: 4 h 22 min
